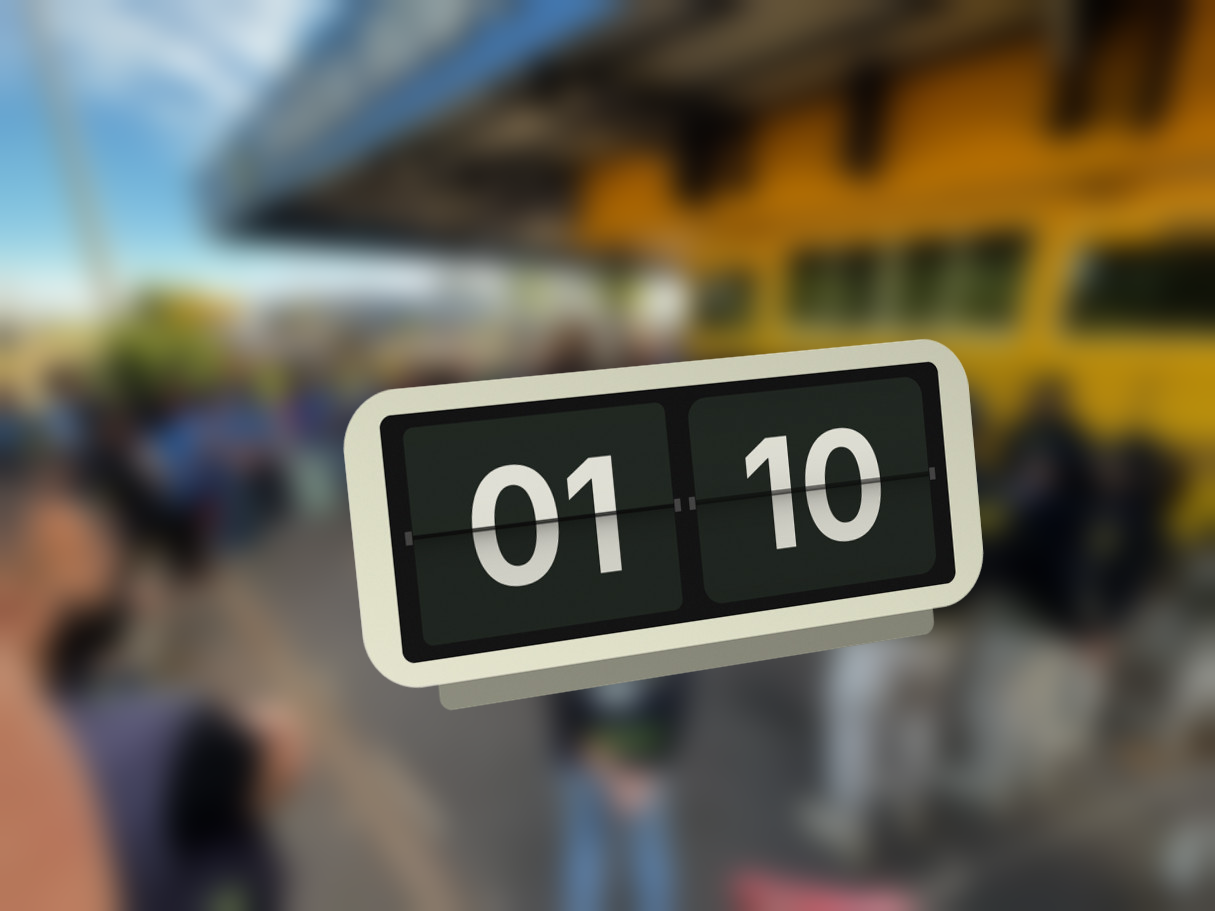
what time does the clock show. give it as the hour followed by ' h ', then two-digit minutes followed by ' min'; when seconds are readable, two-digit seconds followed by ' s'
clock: 1 h 10 min
